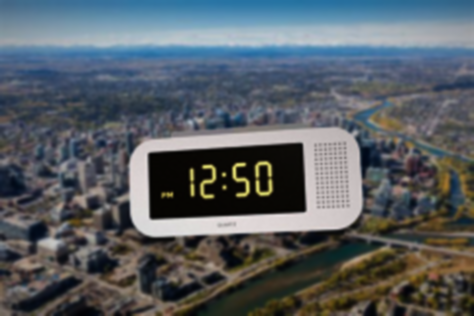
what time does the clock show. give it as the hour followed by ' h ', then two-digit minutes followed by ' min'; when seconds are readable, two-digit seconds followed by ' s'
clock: 12 h 50 min
